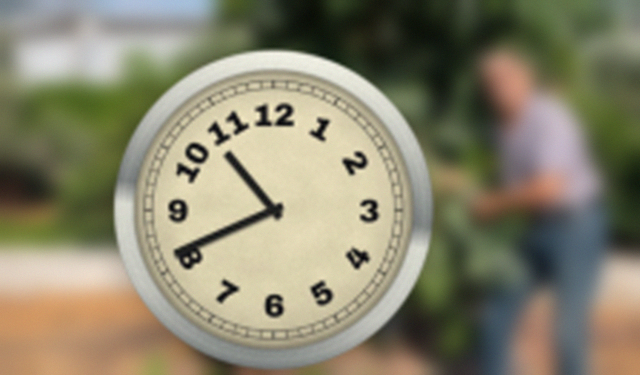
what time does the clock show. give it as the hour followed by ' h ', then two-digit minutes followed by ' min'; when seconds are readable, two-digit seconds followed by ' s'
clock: 10 h 41 min
